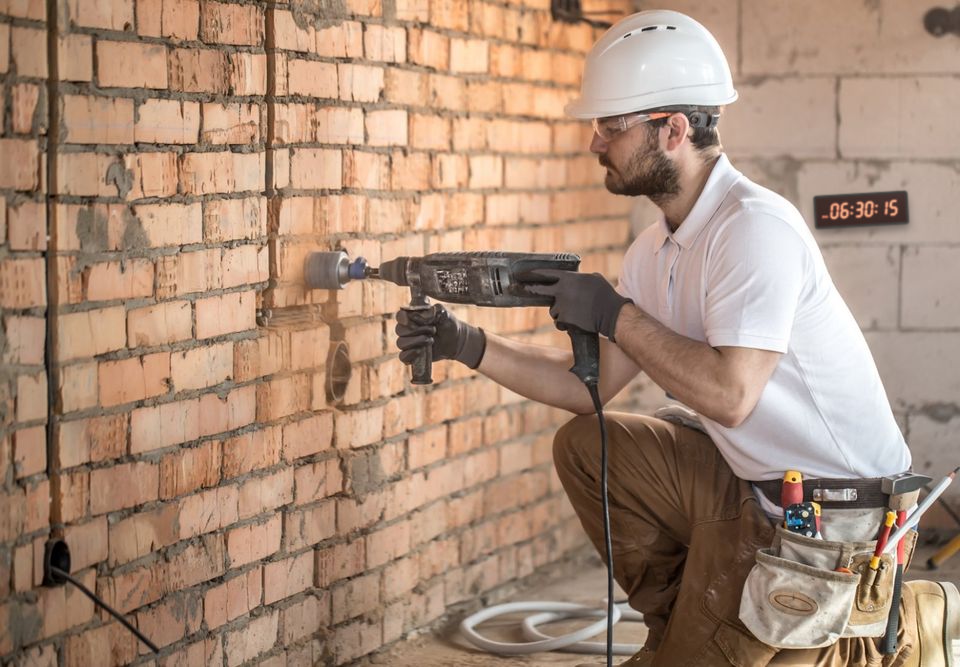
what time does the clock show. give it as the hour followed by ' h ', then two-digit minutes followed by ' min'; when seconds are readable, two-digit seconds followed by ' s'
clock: 6 h 30 min 15 s
